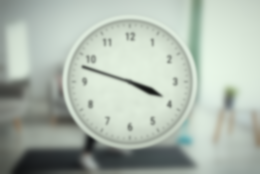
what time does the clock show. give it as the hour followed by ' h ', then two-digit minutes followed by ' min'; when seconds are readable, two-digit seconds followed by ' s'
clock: 3 h 48 min
